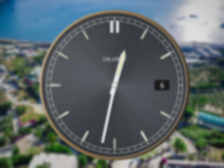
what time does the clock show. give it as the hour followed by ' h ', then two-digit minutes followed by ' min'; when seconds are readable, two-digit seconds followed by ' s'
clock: 12 h 32 min
